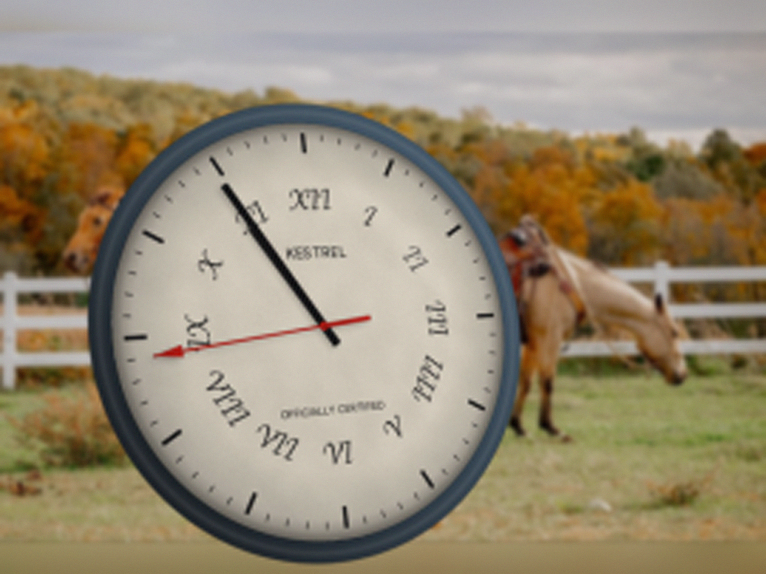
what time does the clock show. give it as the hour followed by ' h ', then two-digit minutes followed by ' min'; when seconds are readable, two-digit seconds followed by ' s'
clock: 10 h 54 min 44 s
